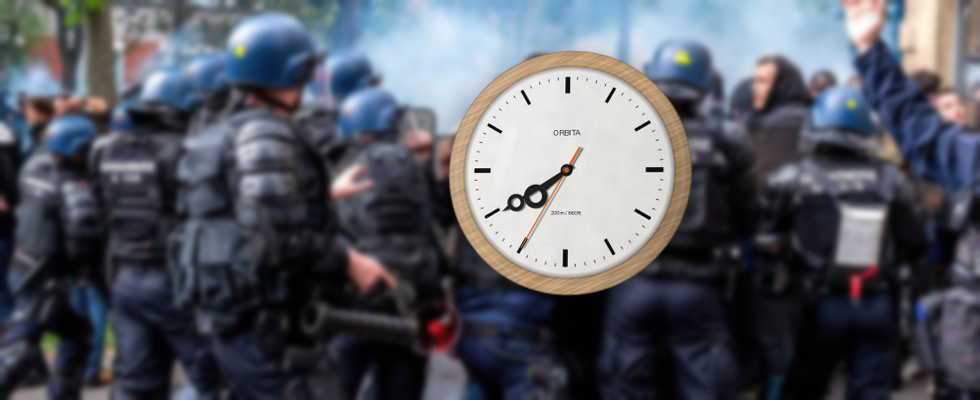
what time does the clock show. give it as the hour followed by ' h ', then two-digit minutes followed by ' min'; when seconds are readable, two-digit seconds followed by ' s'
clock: 7 h 39 min 35 s
